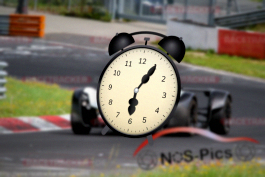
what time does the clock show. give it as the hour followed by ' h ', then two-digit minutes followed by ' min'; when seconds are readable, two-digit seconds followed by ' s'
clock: 6 h 05 min
